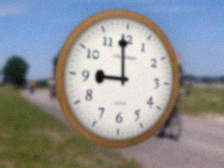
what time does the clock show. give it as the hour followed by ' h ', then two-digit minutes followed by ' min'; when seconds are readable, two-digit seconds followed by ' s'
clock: 8 h 59 min
